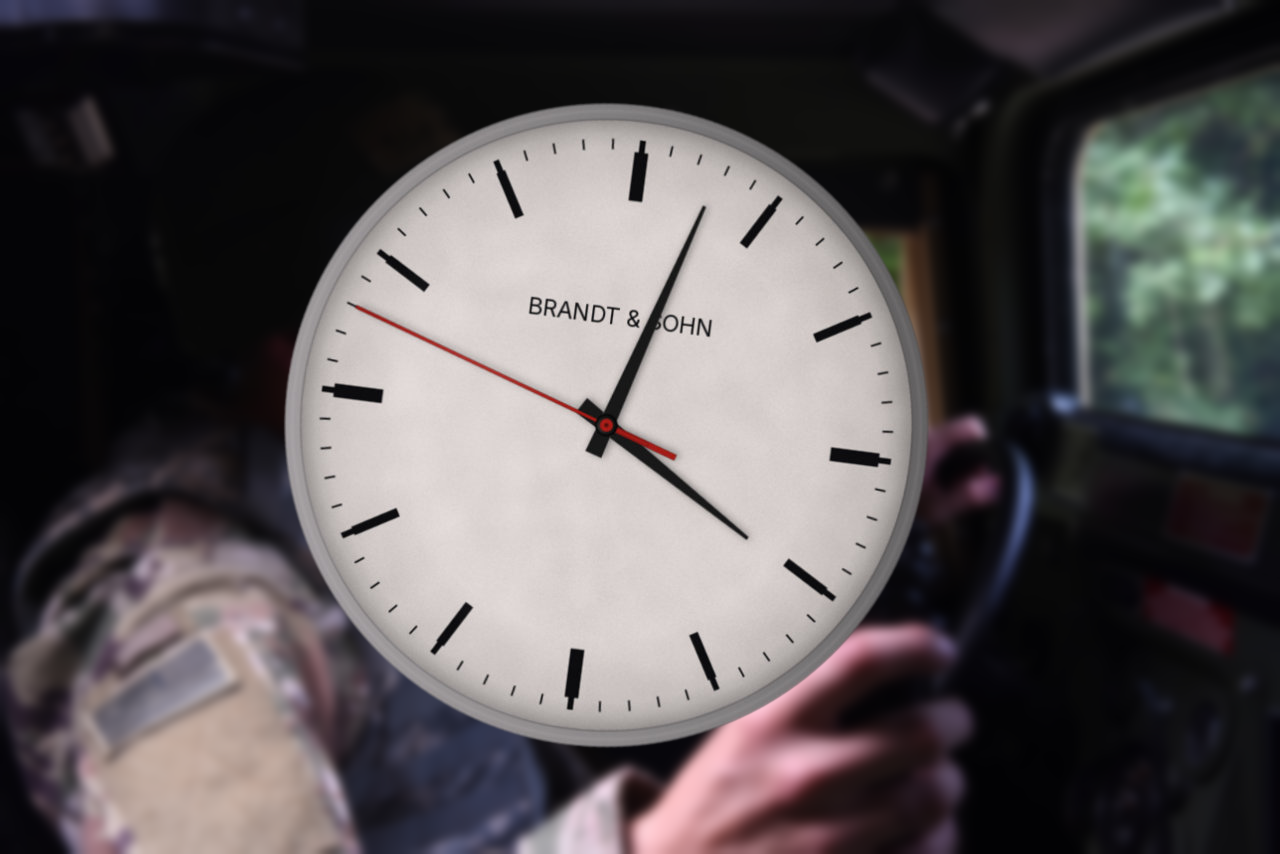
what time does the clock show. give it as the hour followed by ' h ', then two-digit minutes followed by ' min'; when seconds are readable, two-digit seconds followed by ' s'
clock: 4 h 02 min 48 s
